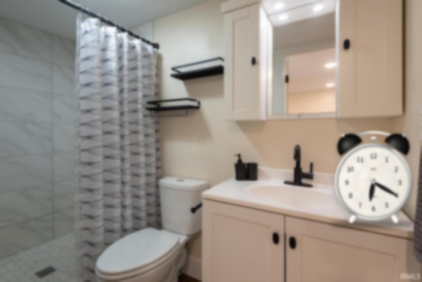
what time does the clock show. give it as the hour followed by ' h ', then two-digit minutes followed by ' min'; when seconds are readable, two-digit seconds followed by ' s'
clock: 6 h 20 min
